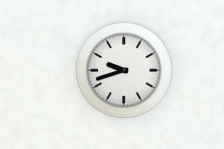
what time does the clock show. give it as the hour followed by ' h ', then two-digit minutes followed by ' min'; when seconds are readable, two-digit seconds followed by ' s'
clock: 9 h 42 min
